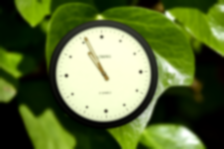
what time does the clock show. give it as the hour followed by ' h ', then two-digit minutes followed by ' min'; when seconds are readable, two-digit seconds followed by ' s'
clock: 10 h 56 min
